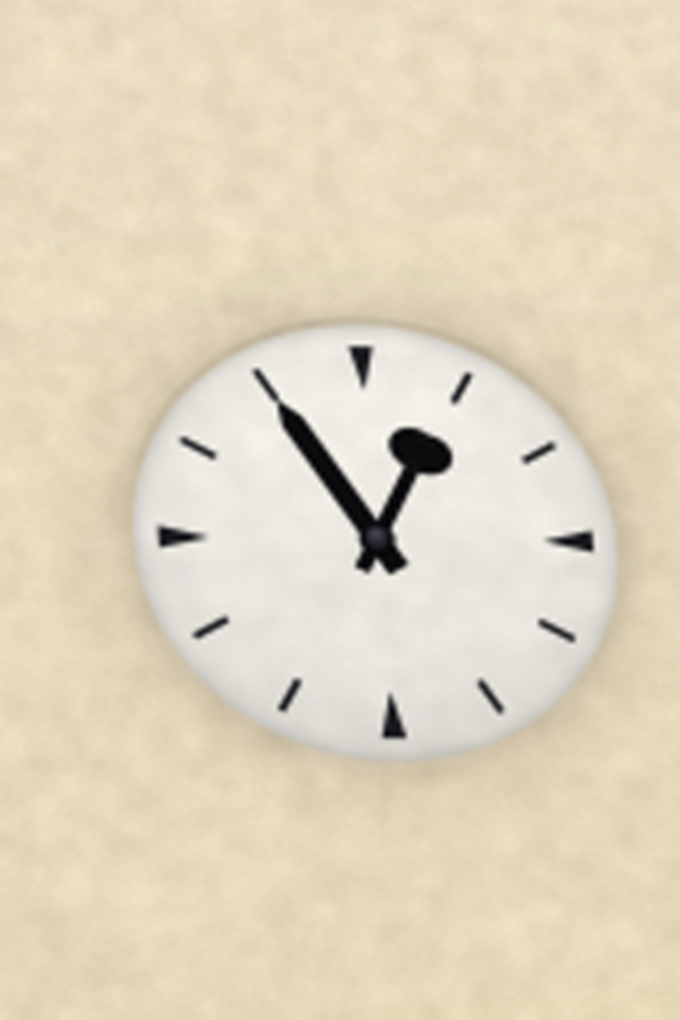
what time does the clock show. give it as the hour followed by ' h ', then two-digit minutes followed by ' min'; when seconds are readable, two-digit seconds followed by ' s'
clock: 12 h 55 min
